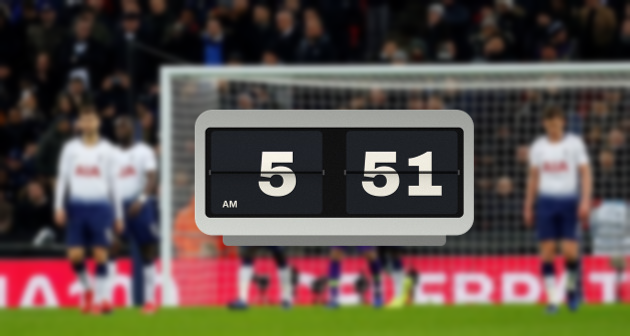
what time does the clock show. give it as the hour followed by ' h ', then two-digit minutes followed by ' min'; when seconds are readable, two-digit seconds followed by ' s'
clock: 5 h 51 min
